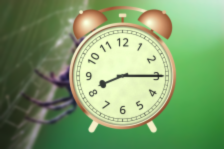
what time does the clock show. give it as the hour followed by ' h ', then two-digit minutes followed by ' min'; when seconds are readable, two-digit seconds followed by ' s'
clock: 8 h 15 min
